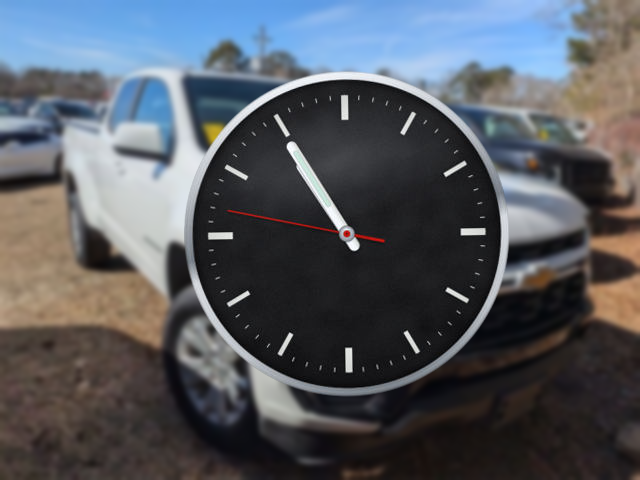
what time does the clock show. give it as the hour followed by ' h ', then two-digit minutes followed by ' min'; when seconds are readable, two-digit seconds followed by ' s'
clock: 10 h 54 min 47 s
